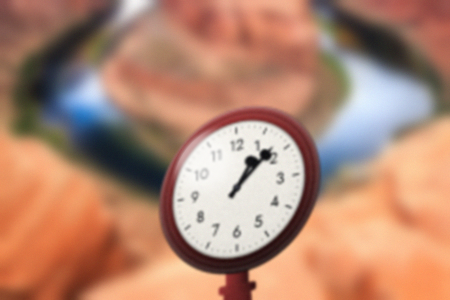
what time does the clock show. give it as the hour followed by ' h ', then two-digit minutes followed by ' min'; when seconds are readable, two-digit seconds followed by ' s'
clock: 1 h 08 min
